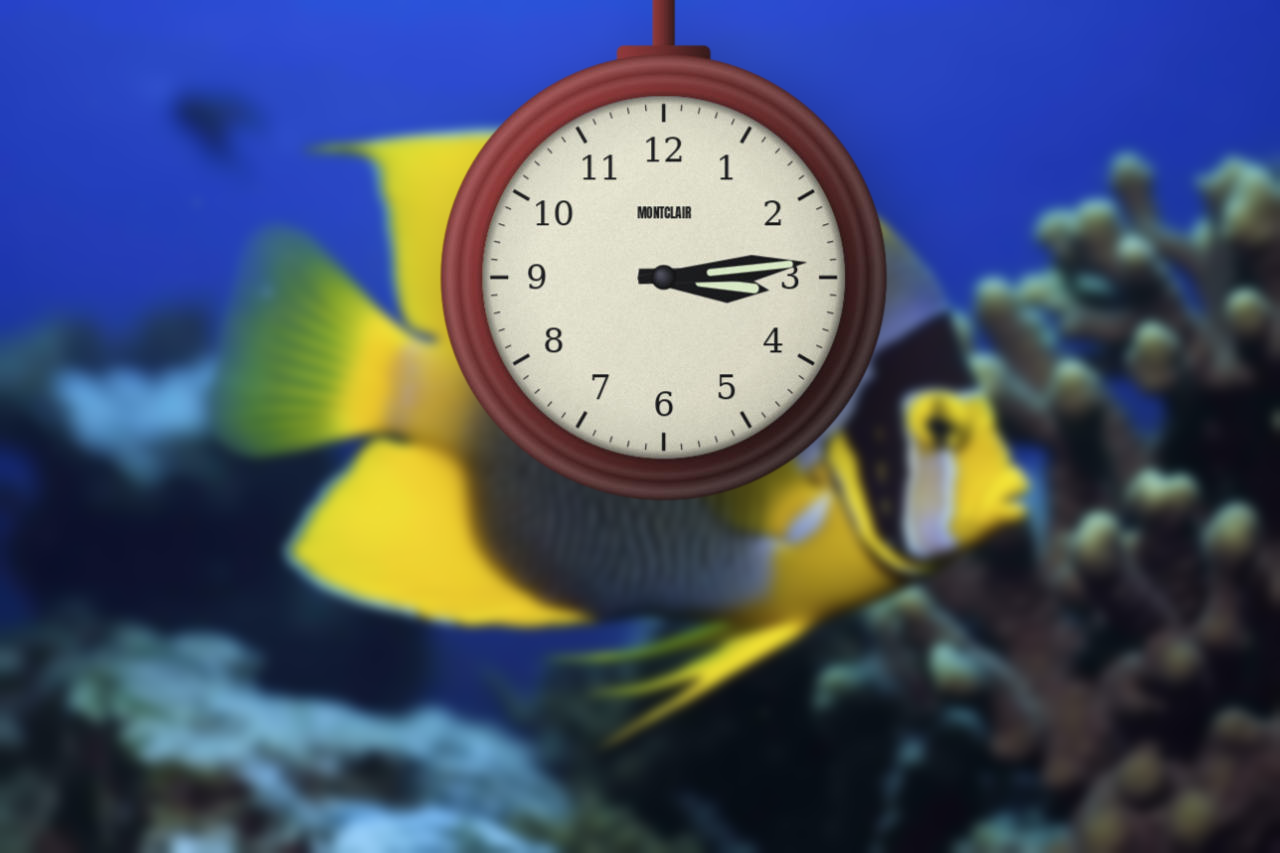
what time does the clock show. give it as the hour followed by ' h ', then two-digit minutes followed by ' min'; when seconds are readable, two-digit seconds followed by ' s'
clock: 3 h 14 min
